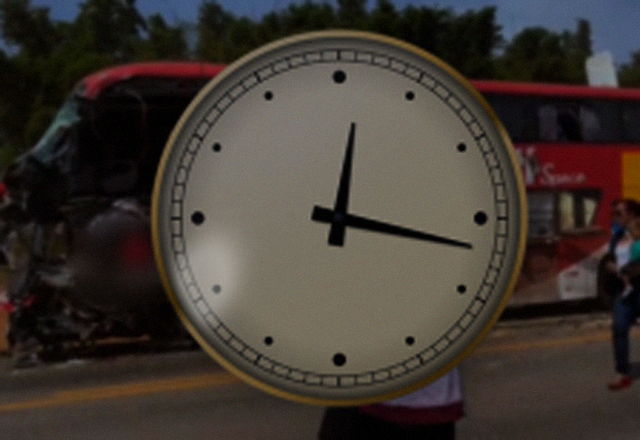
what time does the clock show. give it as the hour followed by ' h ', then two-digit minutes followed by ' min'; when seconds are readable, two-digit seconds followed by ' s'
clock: 12 h 17 min
